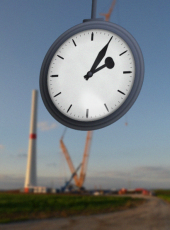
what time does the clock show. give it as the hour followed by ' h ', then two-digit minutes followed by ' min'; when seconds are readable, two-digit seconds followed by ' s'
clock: 2 h 05 min
